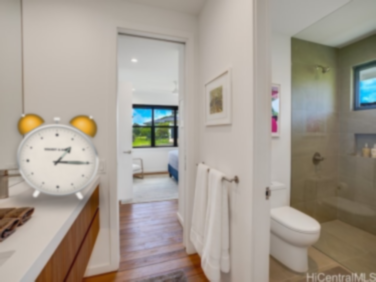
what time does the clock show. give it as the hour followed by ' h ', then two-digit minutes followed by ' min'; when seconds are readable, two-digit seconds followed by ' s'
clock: 1 h 15 min
